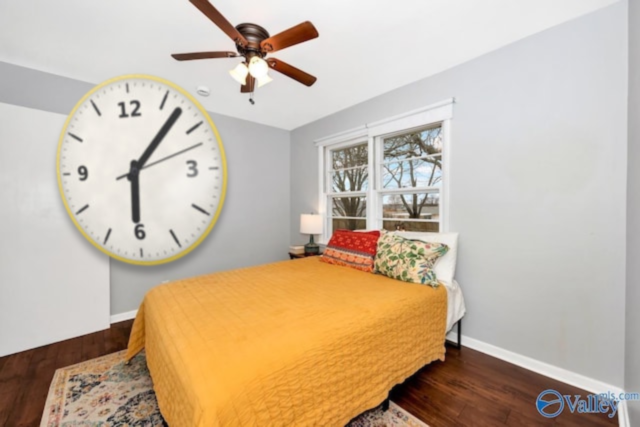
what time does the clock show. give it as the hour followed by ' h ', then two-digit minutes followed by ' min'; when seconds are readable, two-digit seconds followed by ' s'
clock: 6 h 07 min 12 s
